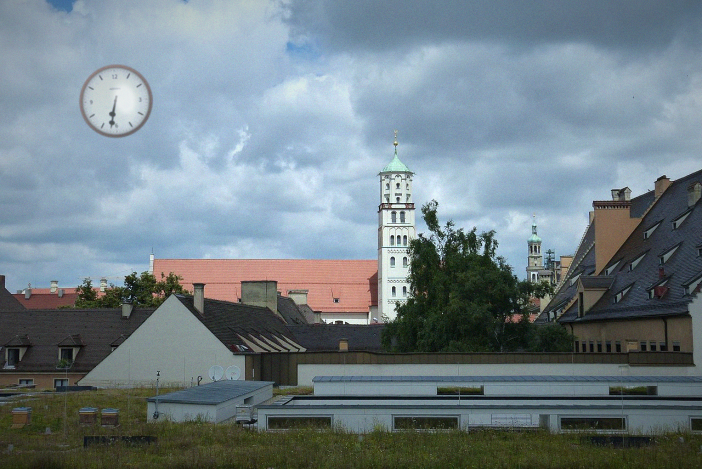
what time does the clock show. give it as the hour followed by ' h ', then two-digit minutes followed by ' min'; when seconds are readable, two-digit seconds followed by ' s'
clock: 6 h 32 min
